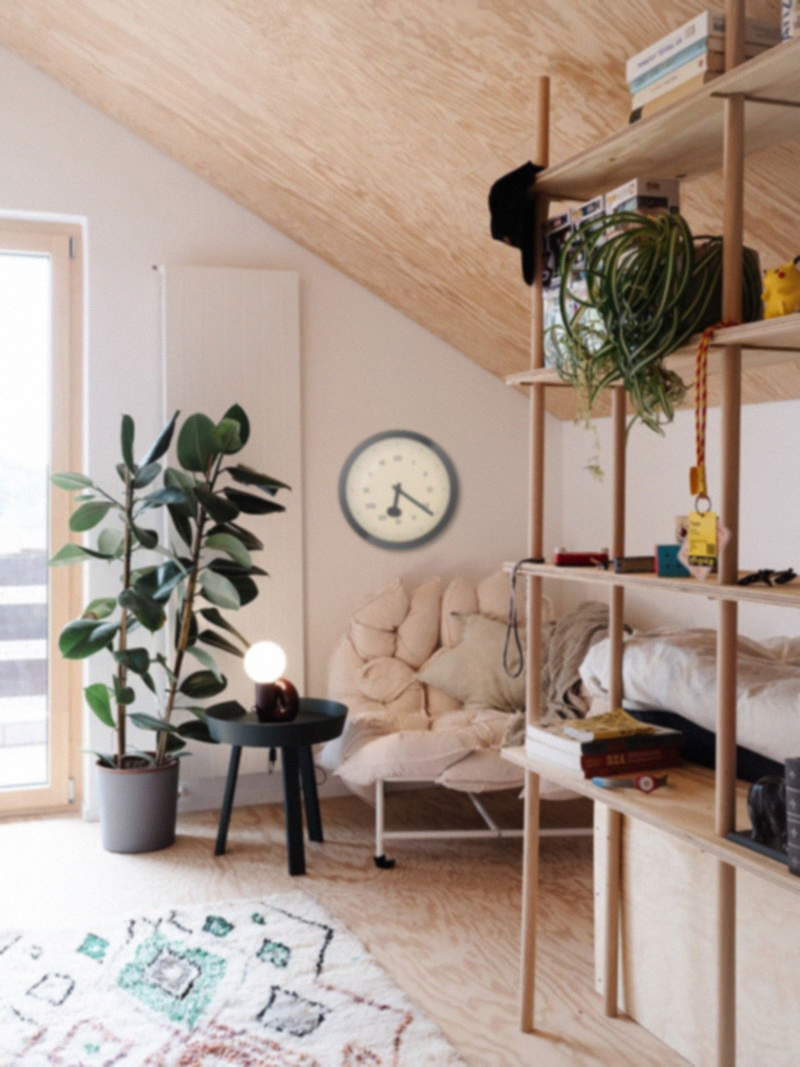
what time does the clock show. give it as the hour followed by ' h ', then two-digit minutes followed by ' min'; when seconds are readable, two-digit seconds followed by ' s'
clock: 6 h 21 min
